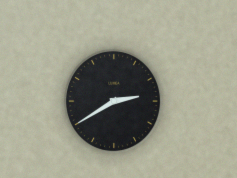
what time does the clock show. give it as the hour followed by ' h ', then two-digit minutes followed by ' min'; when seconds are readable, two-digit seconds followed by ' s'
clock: 2 h 40 min
